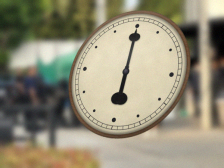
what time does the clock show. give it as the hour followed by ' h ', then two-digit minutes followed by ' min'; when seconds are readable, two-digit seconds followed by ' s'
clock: 6 h 00 min
